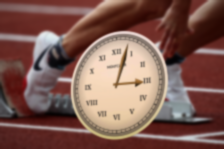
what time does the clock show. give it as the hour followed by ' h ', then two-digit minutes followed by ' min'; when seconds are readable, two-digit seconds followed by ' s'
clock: 3 h 03 min
